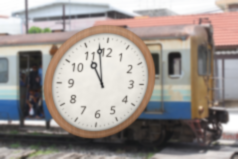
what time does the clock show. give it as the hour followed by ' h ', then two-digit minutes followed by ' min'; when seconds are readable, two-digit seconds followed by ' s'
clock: 10 h 58 min
